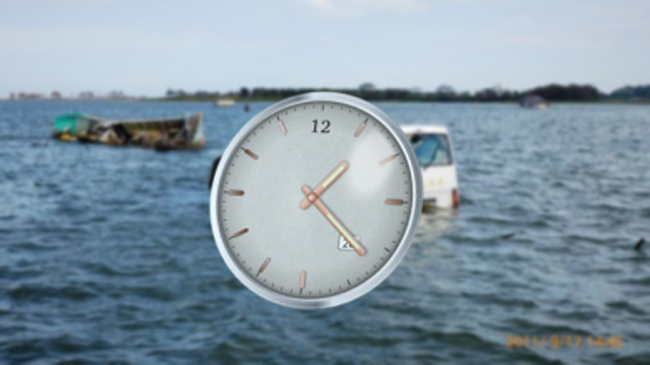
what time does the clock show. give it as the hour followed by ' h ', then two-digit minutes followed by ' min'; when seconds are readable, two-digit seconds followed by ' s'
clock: 1 h 22 min
